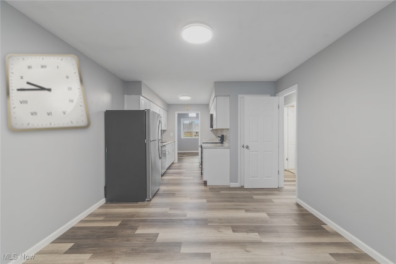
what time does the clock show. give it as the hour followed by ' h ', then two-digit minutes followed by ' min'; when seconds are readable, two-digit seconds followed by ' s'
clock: 9 h 45 min
